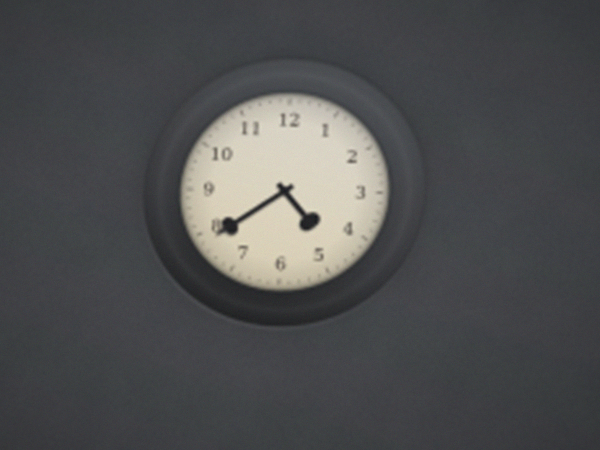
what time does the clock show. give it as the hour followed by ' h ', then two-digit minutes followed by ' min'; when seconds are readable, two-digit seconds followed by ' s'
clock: 4 h 39 min
